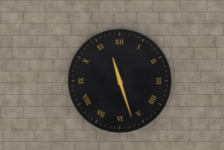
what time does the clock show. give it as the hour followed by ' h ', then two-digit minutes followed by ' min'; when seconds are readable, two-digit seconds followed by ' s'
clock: 11 h 27 min
